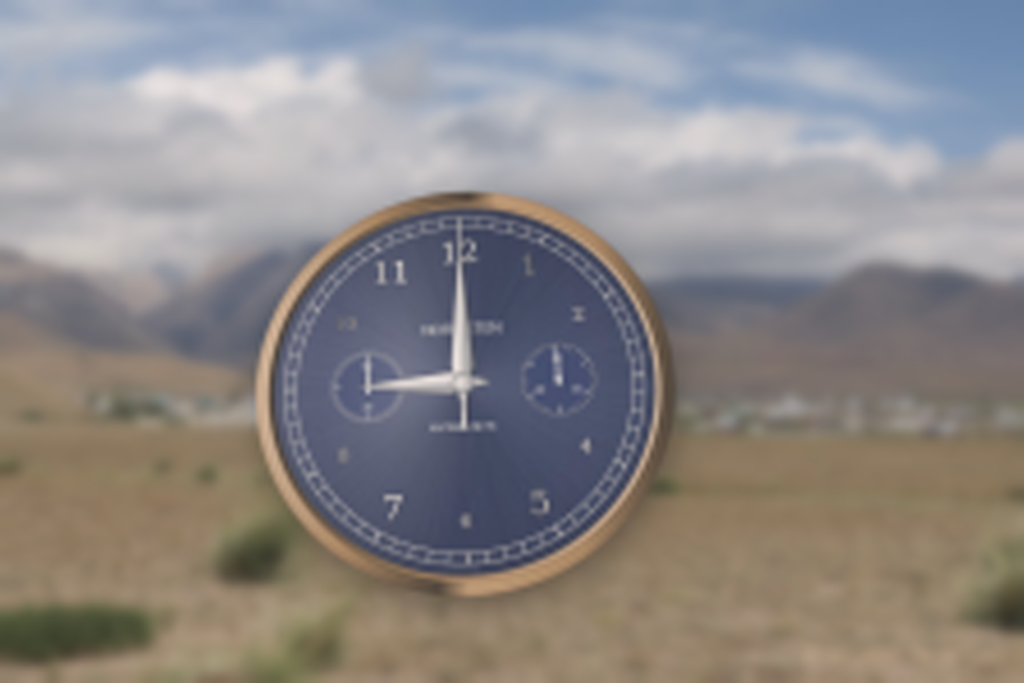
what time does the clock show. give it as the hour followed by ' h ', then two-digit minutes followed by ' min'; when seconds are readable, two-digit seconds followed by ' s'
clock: 9 h 00 min
